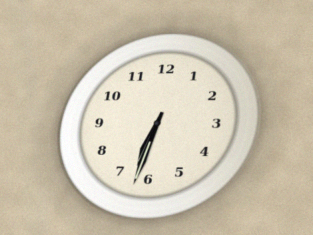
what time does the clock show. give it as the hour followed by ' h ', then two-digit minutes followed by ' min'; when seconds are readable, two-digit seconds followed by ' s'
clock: 6 h 32 min
